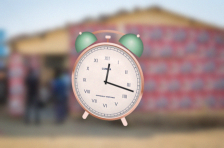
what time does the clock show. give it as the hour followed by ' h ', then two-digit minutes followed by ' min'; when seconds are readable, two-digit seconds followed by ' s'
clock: 12 h 17 min
